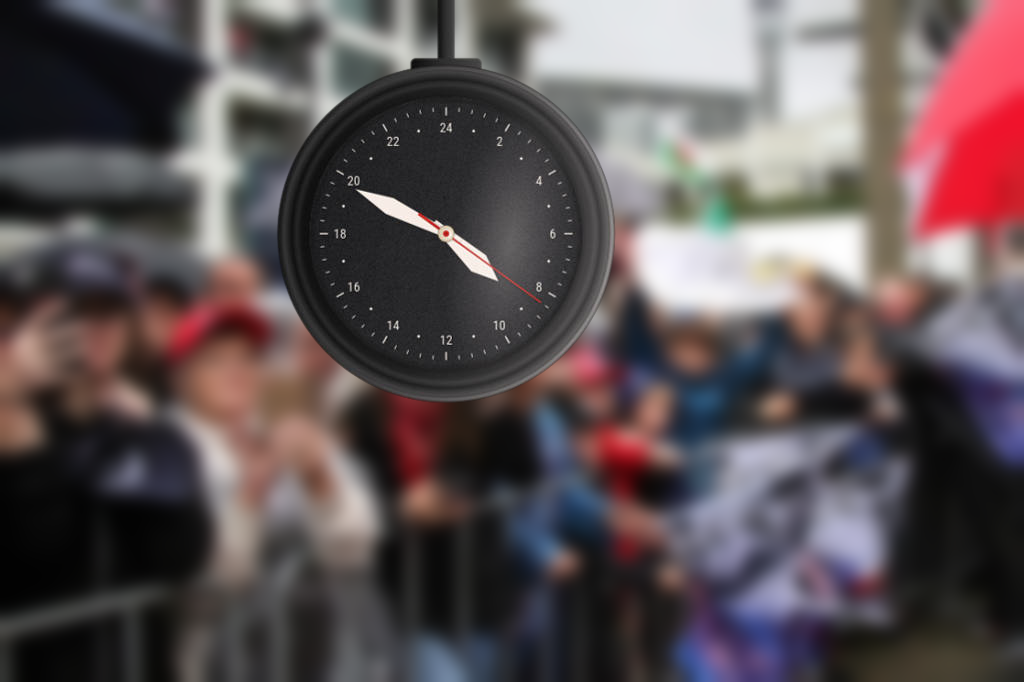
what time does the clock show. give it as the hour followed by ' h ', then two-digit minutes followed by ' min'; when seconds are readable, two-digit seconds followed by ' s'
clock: 8 h 49 min 21 s
